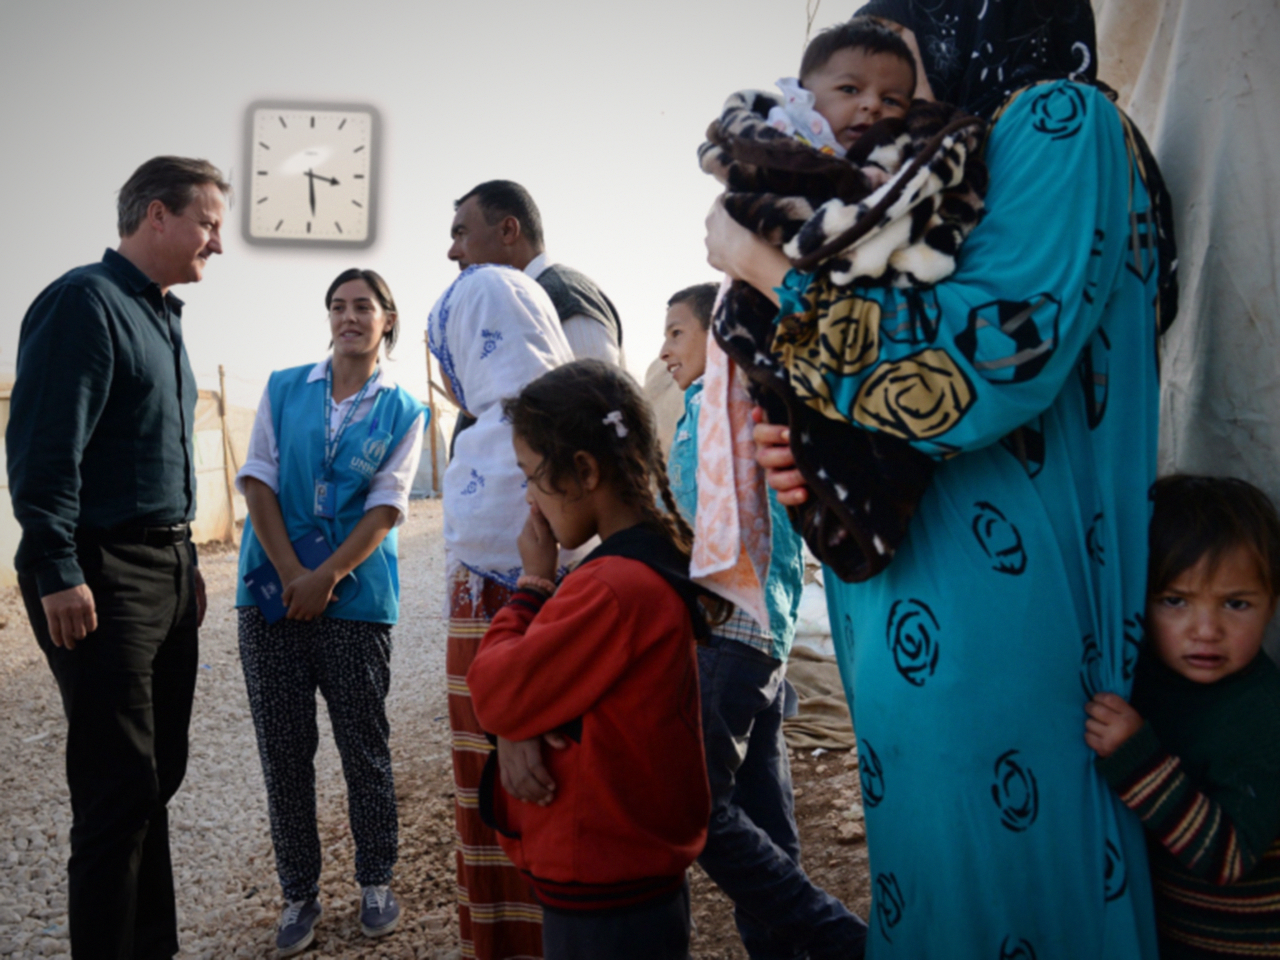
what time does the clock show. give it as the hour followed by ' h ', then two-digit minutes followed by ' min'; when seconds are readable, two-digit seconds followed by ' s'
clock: 3 h 29 min
